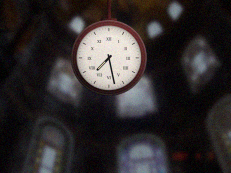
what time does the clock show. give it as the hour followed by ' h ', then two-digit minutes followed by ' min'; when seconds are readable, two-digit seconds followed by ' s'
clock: 7 h 28 min
